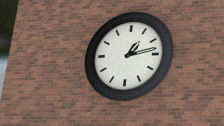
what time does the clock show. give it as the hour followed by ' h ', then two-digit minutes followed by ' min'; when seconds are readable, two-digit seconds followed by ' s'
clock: 1 h 13 min
